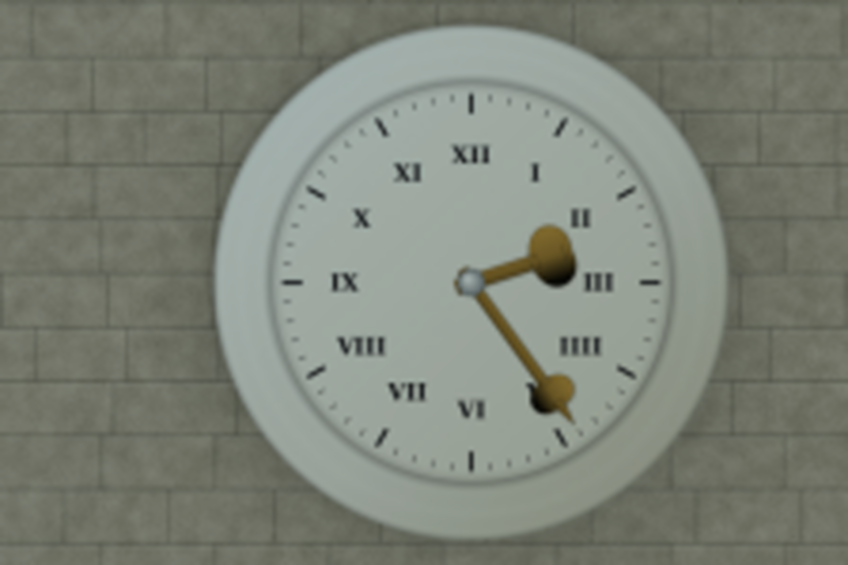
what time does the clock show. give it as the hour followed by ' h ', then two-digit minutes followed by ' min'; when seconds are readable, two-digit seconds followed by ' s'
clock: 2 h 24 min
